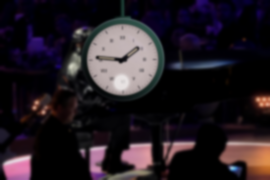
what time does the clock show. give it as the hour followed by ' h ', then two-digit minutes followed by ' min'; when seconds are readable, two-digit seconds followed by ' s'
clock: 1 h 46 min
